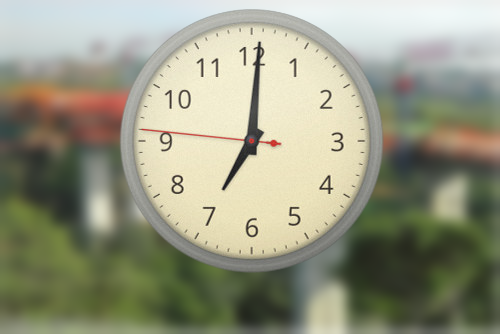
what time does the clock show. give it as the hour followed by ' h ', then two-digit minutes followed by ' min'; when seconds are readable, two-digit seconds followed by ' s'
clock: 7 h 00 min 46 s
